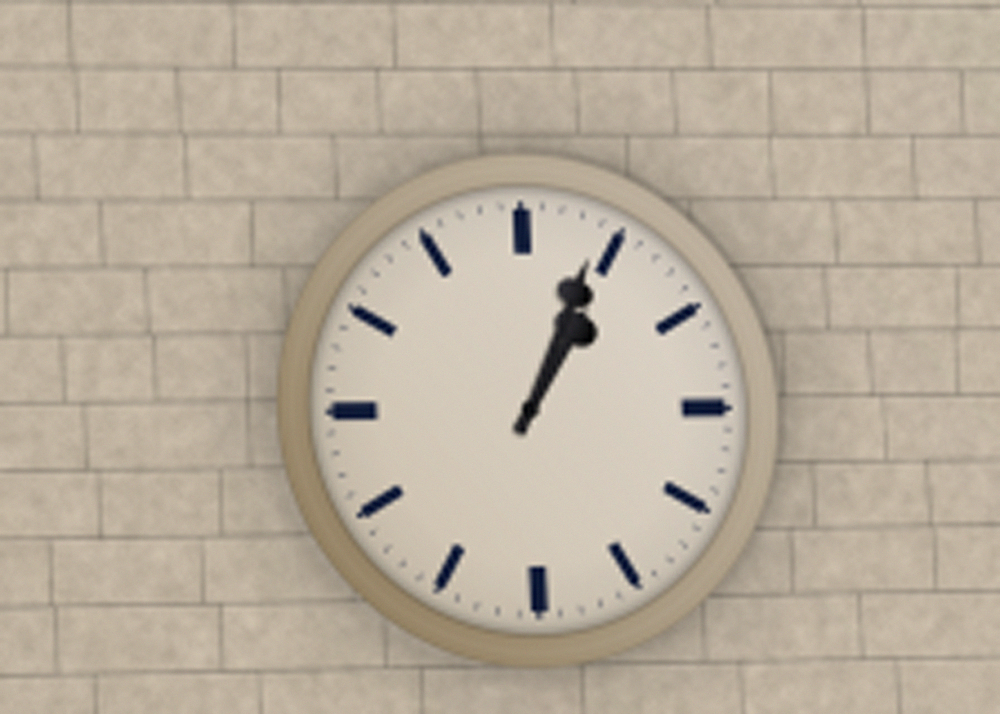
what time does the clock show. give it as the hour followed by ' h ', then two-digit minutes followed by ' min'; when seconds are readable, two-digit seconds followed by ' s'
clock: 1 h 04 min
